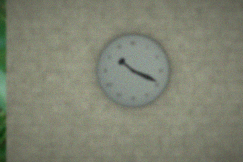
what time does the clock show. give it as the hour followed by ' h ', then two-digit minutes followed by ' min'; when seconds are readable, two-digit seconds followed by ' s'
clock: 10 h 19 min
